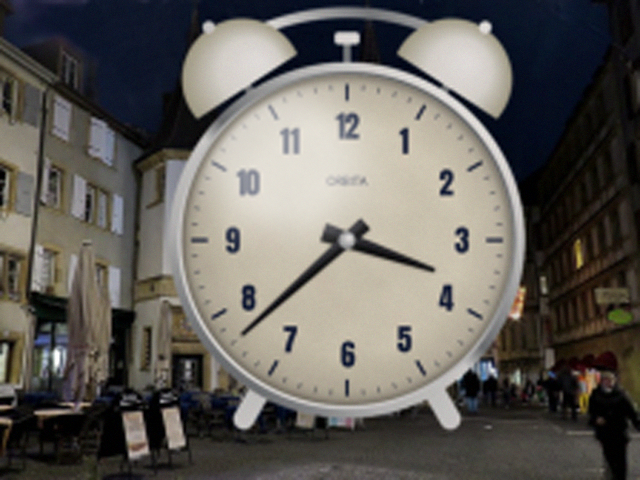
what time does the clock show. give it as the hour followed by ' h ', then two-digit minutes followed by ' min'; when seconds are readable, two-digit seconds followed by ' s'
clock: 3 h 38 min
